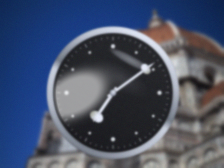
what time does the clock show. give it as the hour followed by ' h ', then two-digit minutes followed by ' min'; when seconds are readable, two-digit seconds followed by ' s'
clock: 7 h 09 min
